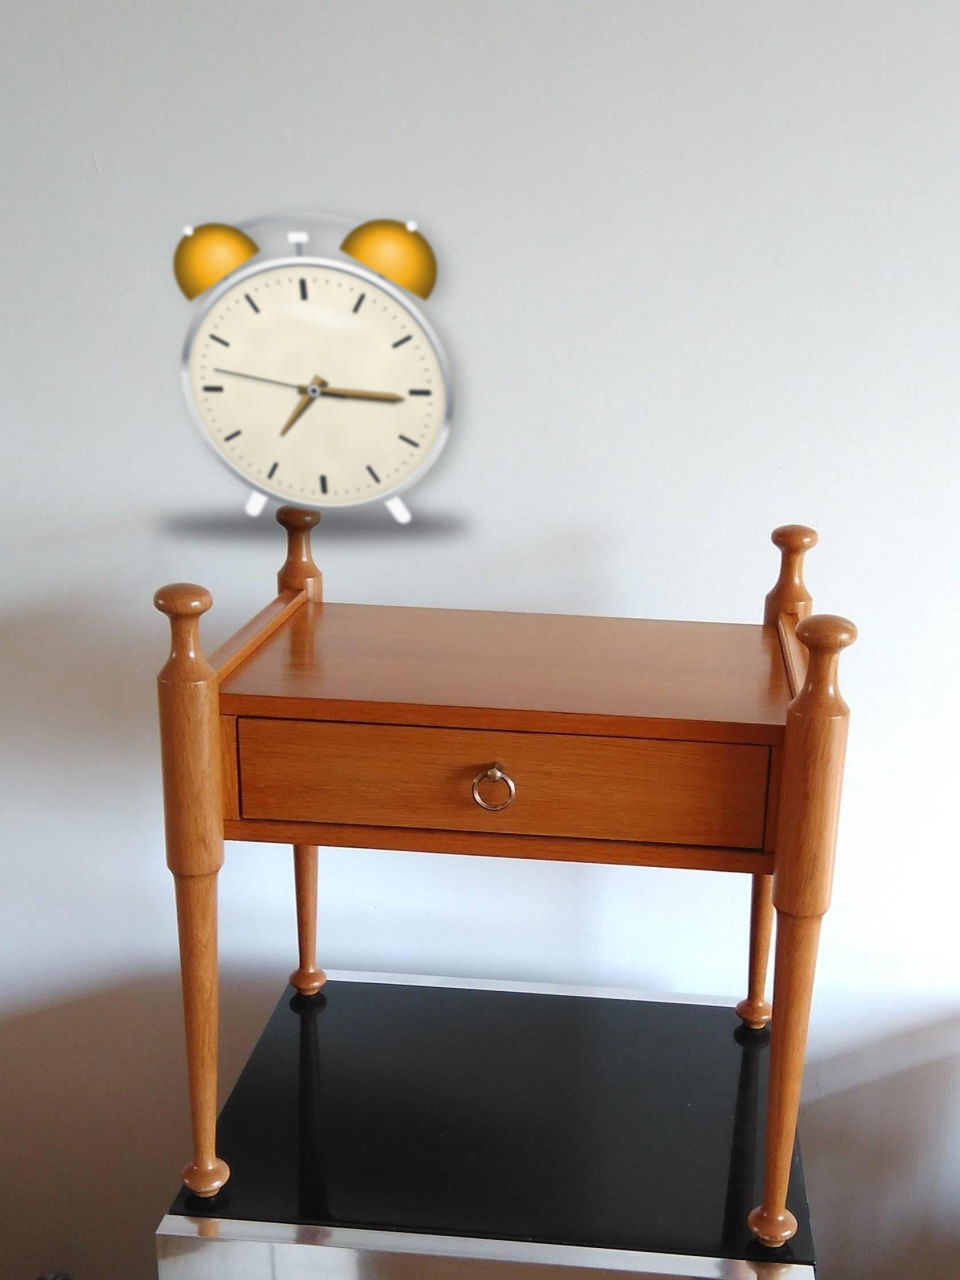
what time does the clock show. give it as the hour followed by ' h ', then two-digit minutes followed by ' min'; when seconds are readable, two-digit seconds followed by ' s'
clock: 7 h 15 min 47 s
